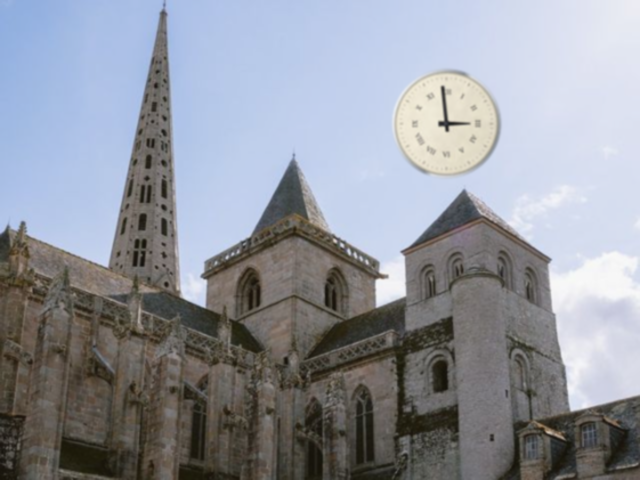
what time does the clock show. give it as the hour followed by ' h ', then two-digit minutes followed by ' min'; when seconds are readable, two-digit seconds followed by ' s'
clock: 2 h 59 min
